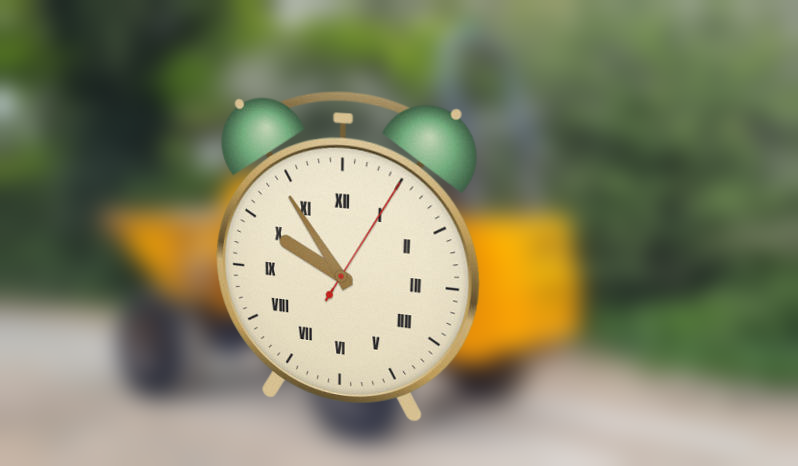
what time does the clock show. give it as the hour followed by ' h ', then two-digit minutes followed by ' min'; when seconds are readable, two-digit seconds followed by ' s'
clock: 9 h 54 min 05 s
